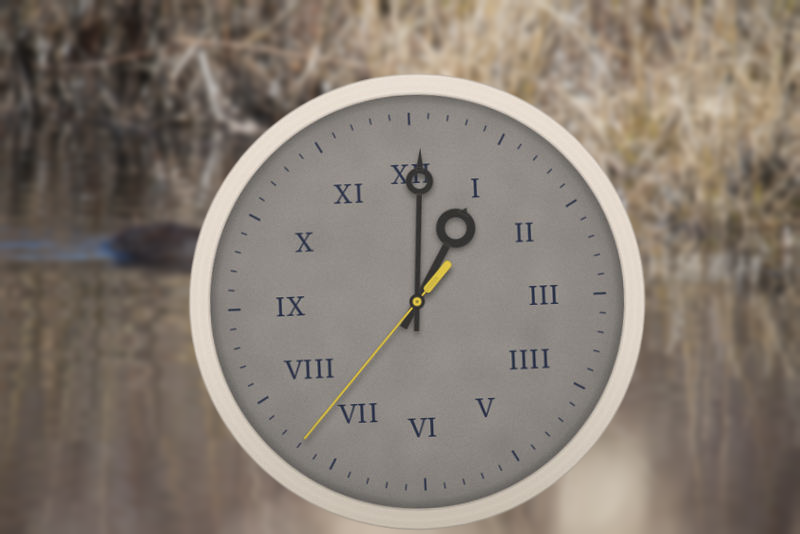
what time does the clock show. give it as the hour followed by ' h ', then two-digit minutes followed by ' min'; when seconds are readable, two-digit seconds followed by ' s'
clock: 1 h 00 min 37 s
